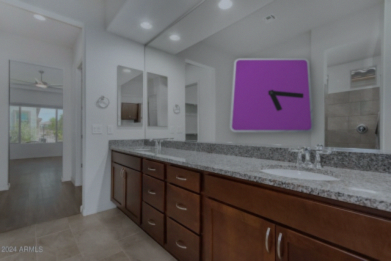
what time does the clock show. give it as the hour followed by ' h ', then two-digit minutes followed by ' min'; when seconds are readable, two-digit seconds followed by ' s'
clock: 5 h 16 min
